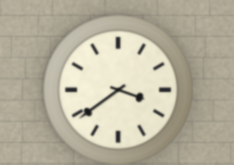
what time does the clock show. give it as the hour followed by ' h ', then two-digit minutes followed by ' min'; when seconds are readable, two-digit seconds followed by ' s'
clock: 3 h 39 min
